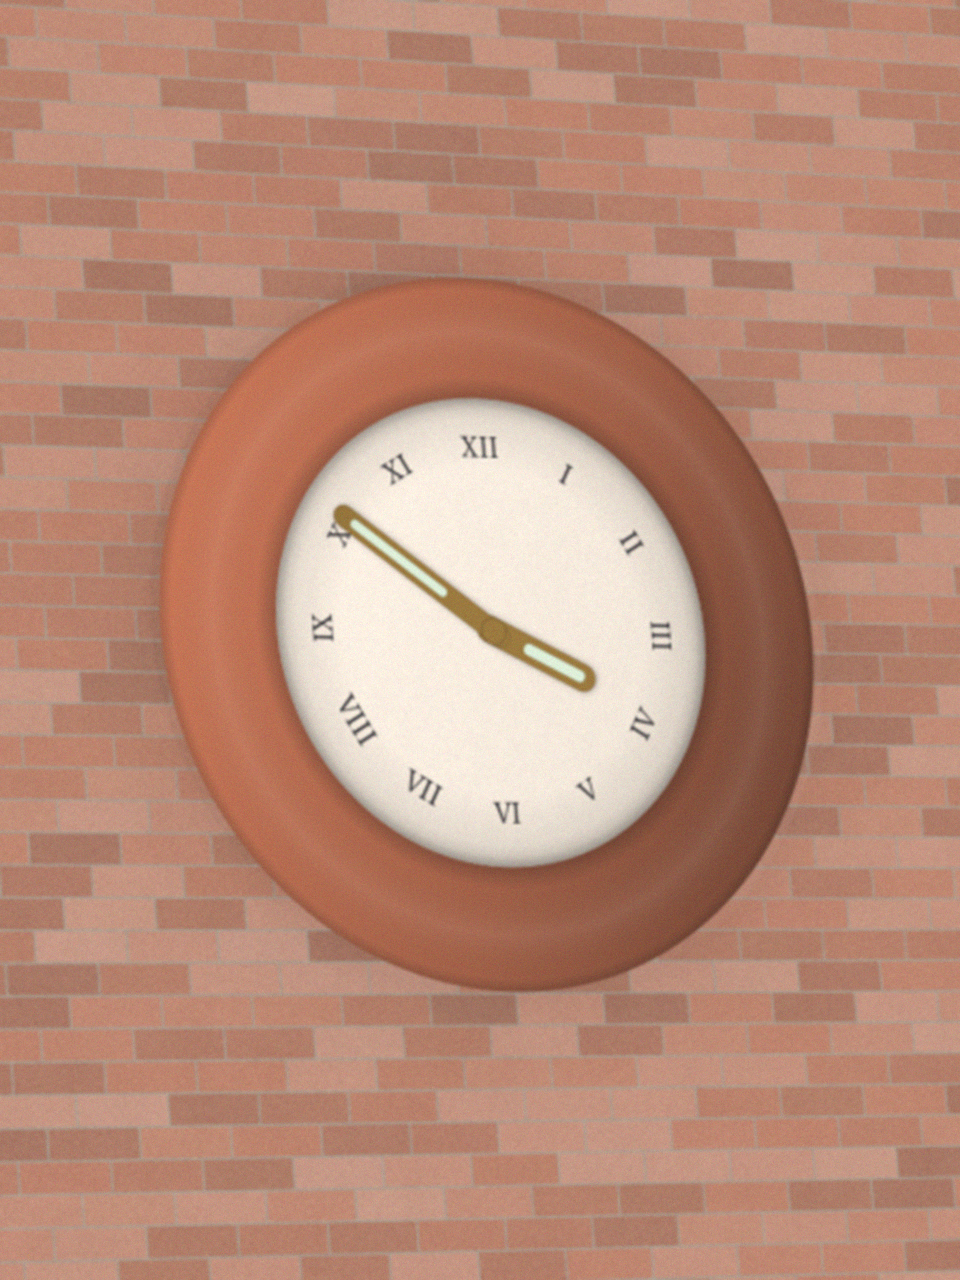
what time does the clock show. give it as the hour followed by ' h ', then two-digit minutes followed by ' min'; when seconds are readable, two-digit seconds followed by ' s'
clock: 3 h 51 min
